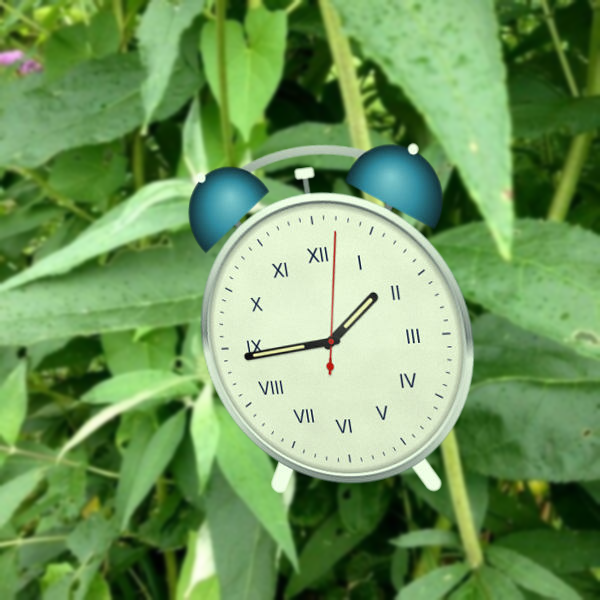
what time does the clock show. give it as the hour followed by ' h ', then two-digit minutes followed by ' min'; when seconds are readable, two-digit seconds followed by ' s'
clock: 1 h 44 min 02 s
